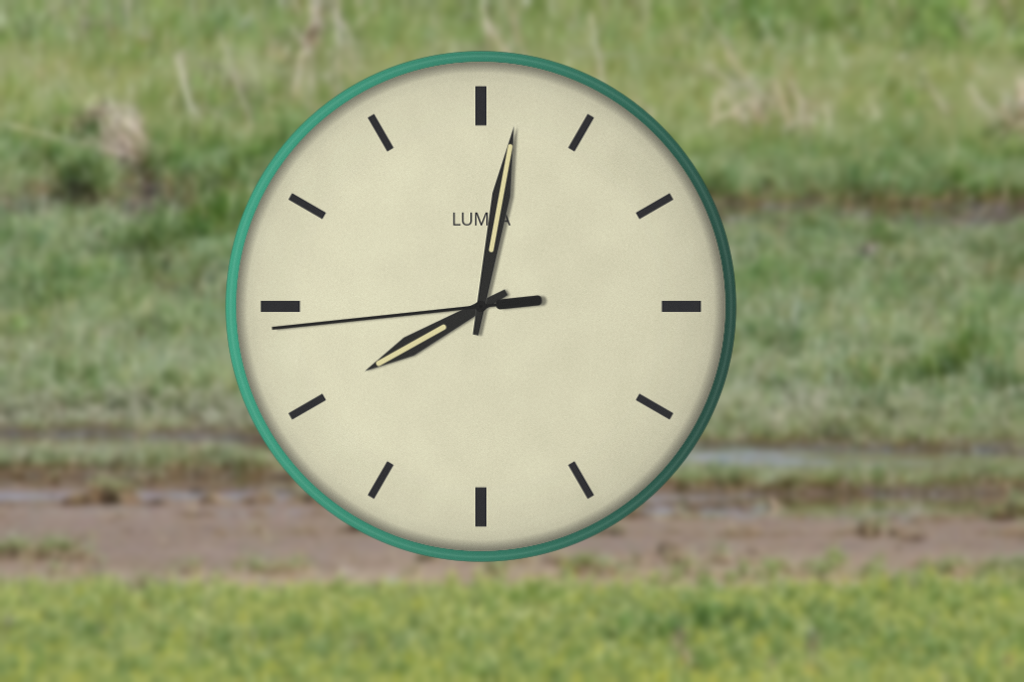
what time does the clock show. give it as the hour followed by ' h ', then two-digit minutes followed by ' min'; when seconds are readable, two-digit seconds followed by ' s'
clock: 8 h 01 min 44 s
